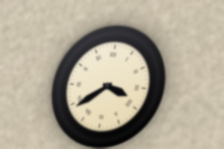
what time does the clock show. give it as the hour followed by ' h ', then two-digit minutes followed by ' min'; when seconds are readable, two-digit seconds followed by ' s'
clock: 3 h 39 min
